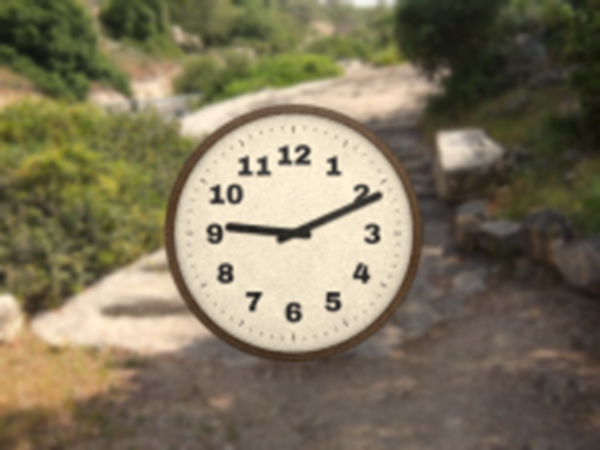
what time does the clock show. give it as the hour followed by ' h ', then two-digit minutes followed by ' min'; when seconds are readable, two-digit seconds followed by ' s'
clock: 9 h 11 min
